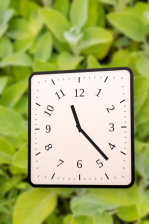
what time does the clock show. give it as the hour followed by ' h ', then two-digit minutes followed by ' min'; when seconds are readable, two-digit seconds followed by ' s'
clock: 11 h 23 min
